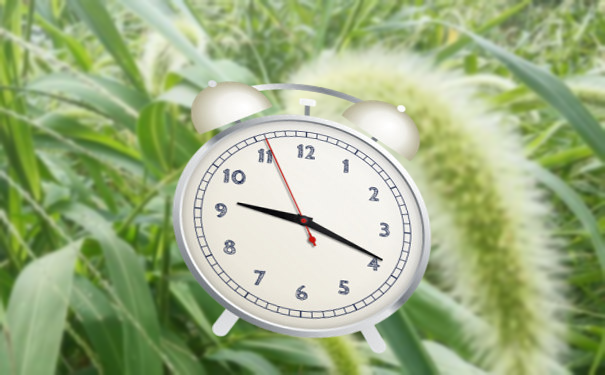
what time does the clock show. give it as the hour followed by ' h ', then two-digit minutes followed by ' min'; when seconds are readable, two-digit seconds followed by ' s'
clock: 9 h 18 min 56 s
